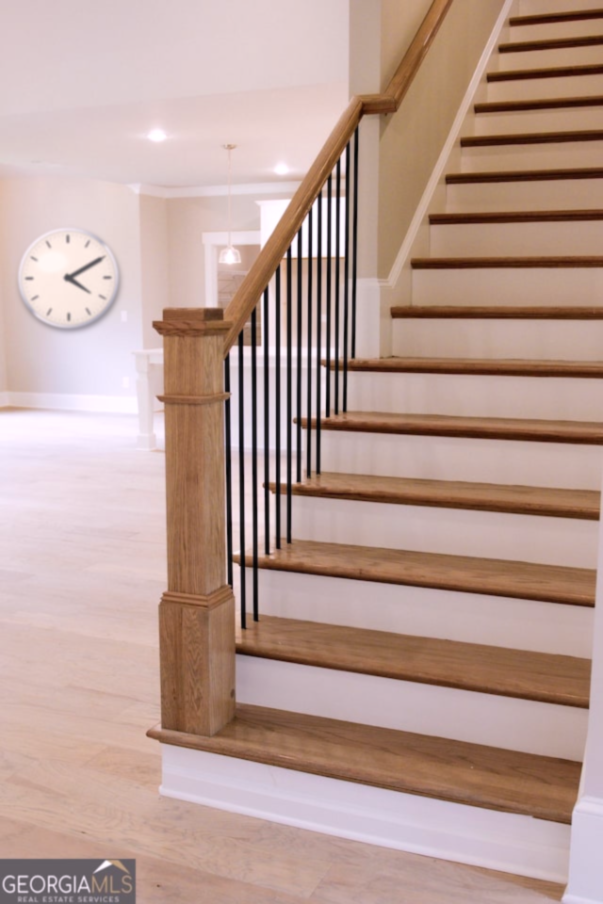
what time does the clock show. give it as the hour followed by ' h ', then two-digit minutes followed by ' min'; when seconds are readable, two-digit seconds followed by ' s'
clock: 4 h 10 min
